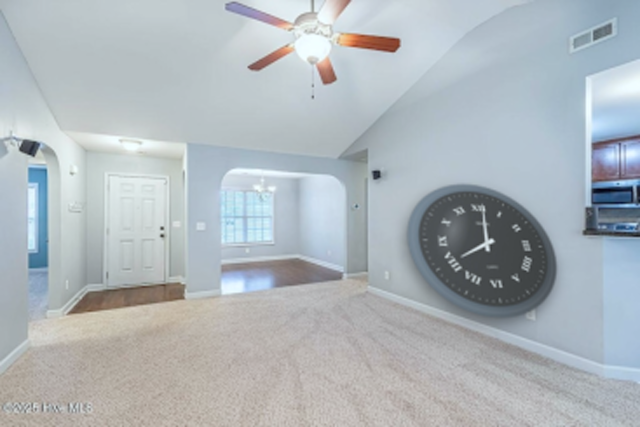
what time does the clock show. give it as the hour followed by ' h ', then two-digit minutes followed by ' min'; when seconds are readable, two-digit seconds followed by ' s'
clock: 8 h 01 min
